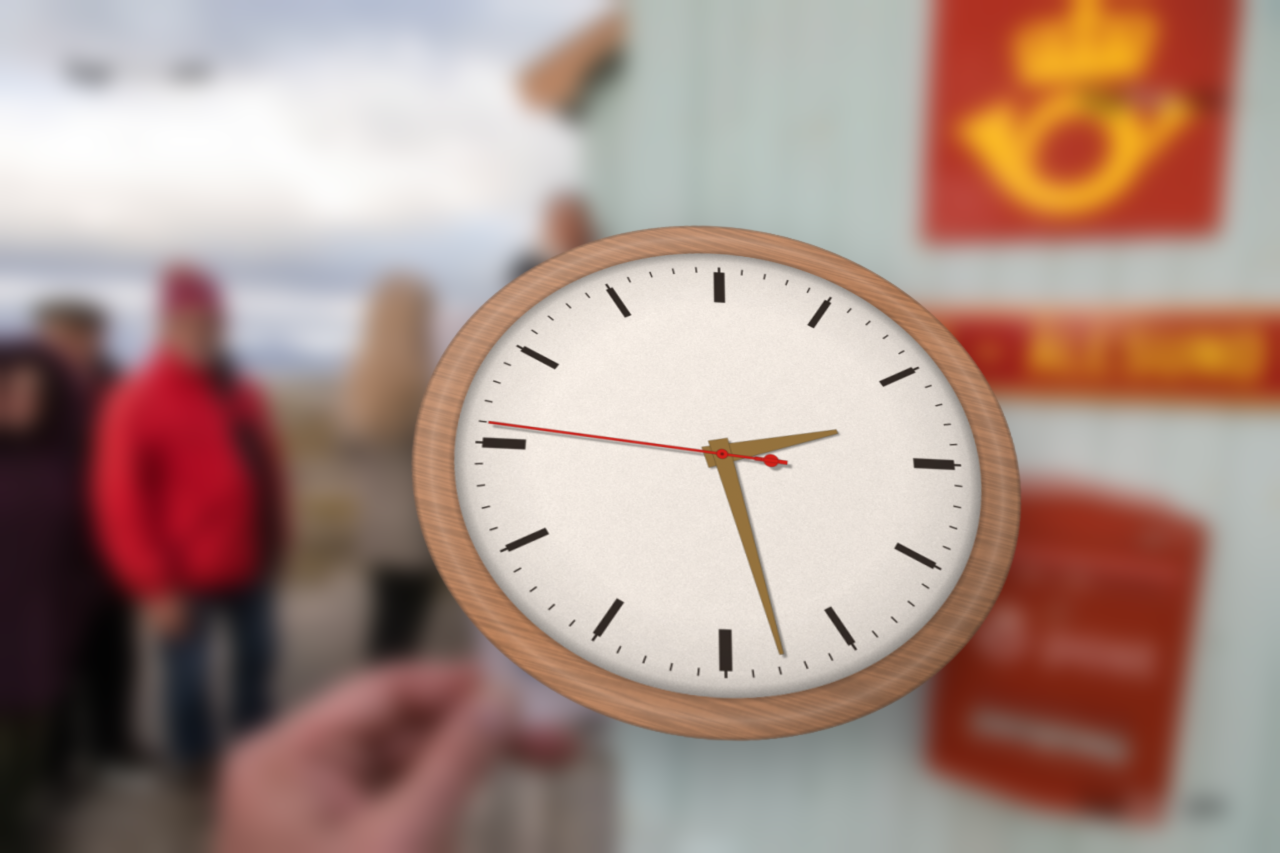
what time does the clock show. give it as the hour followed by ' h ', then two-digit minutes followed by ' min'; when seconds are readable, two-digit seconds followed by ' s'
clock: 2 h 27 min 46 s
